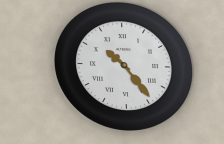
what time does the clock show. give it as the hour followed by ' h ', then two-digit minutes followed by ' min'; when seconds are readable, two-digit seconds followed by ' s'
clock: 10 h 24 min
